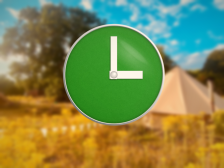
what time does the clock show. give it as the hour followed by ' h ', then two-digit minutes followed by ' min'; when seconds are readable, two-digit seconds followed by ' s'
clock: 3 h 00 min
